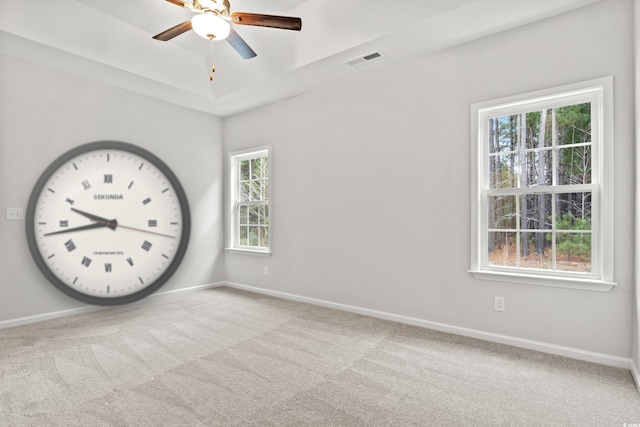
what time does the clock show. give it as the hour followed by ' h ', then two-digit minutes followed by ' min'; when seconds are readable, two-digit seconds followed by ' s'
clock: 9 h 43 min 17 s
